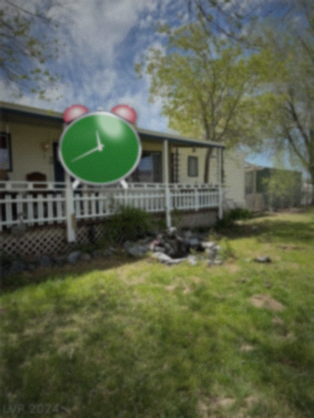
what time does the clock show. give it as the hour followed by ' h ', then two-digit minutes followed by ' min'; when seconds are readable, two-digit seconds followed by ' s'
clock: 11 h 40 min
